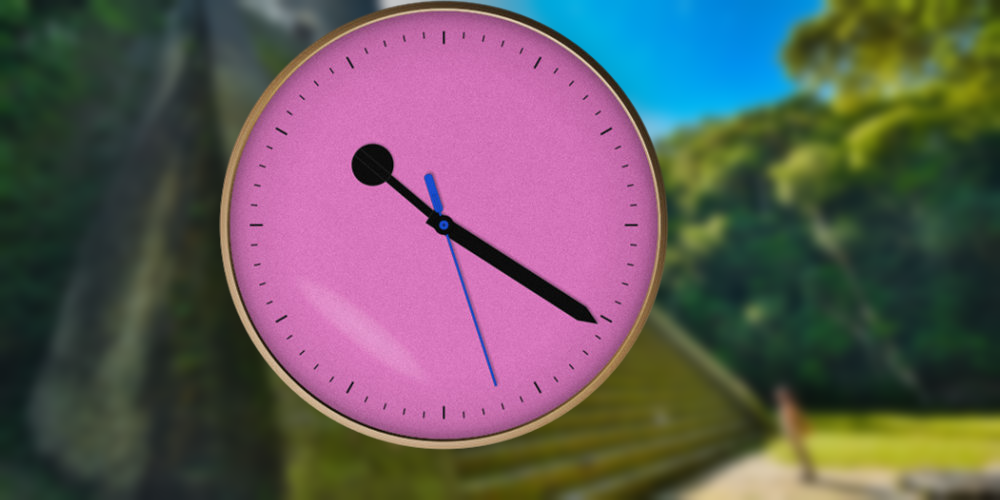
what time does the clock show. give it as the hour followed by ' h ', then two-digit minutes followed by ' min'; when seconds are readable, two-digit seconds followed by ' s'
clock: 10 h 20 min 27 s
